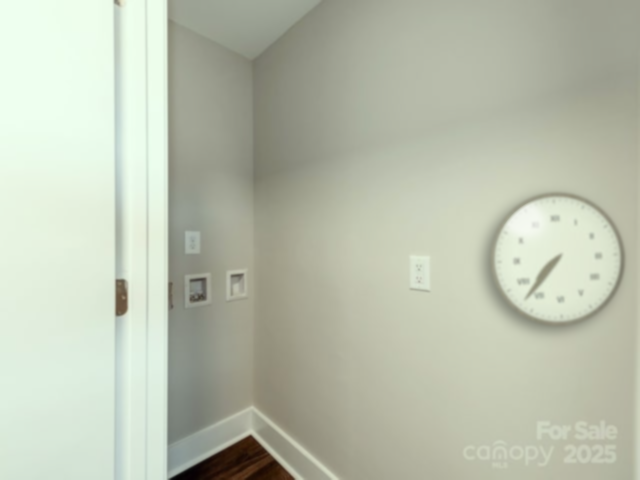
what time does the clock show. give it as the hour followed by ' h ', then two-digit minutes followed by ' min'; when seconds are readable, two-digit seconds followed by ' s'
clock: 7 h 37 min
